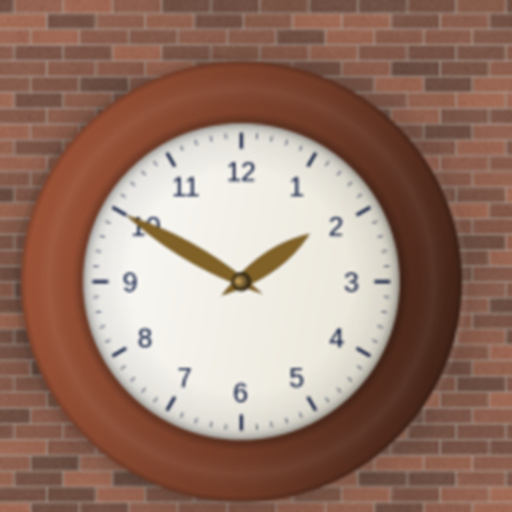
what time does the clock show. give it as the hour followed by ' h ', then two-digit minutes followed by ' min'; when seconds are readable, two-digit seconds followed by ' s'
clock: 1 h 50 min
